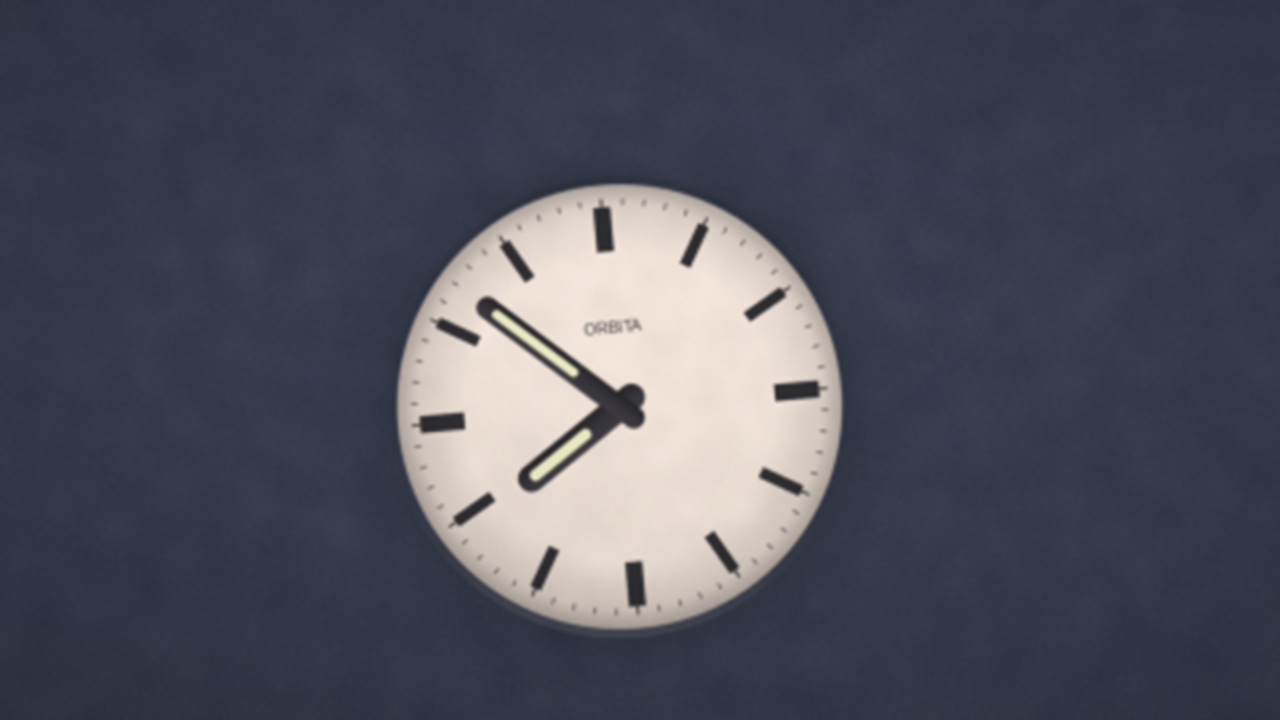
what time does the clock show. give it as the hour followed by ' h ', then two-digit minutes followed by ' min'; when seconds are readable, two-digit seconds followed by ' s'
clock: 7 h 52 min
